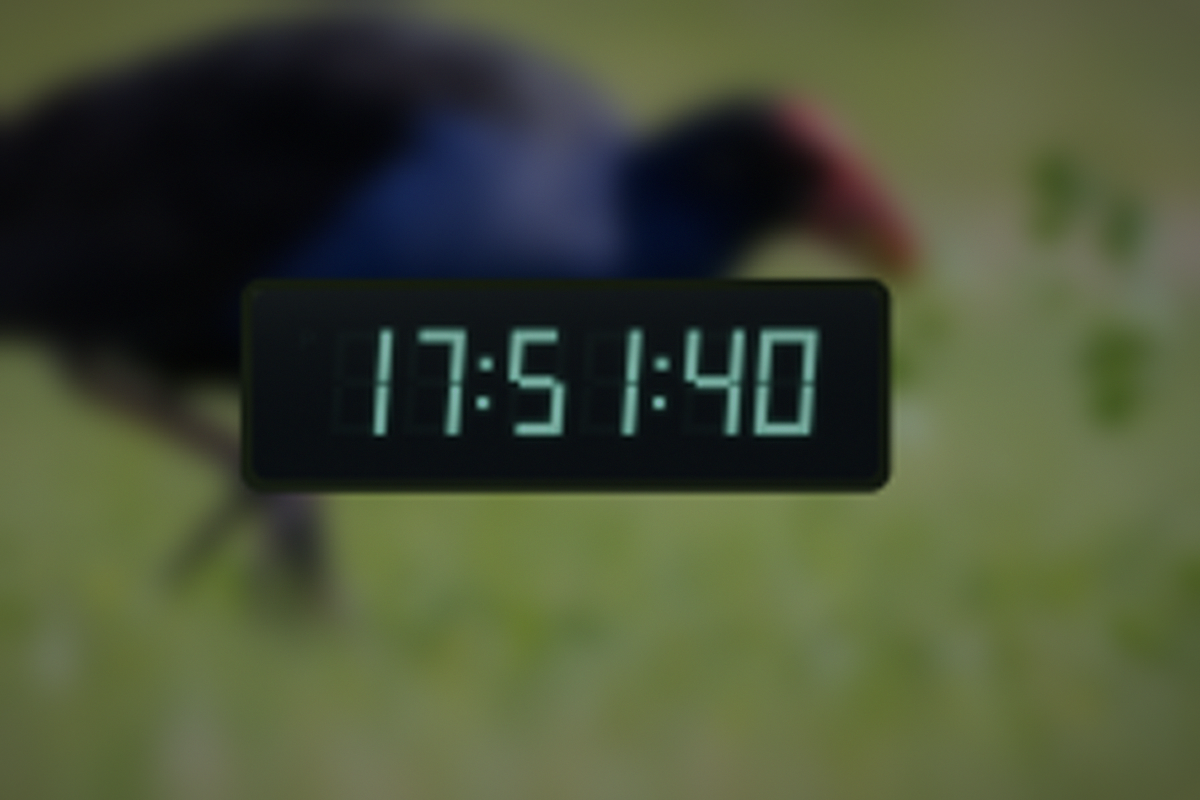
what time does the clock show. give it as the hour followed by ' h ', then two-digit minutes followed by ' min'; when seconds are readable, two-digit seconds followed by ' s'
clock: 17 h 51 min 40 s
